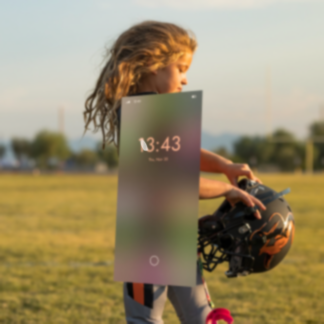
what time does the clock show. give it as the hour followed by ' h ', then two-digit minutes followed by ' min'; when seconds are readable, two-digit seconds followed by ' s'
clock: 13 h 43 min
